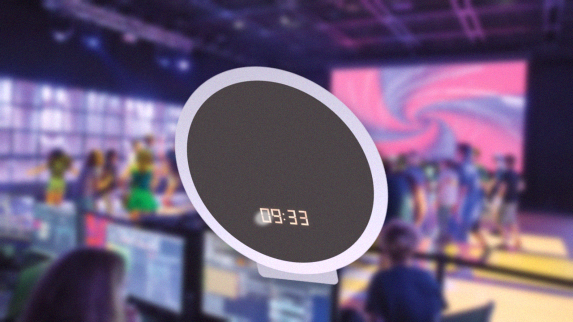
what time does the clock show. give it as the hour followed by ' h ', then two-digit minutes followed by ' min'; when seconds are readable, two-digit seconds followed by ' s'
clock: 9 h 33 min
